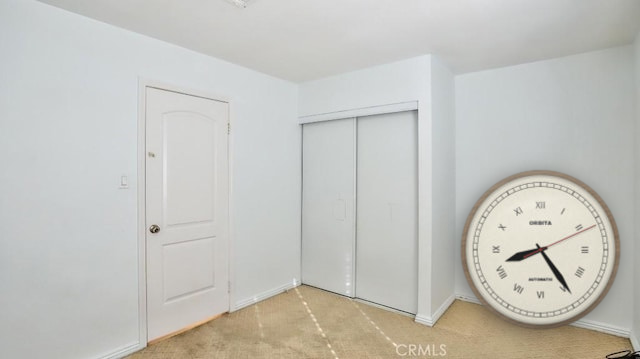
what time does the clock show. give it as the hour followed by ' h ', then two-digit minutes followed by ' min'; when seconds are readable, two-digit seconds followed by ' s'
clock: 8 h 24 min 11 s
